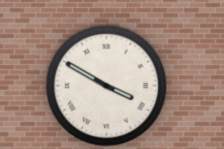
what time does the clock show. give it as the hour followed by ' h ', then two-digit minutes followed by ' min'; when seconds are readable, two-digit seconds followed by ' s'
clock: 3 h 50 min
